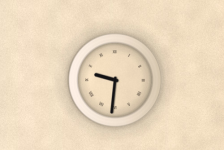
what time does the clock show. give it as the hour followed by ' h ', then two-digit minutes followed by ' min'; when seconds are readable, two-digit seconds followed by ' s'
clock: 9 h 31 min
